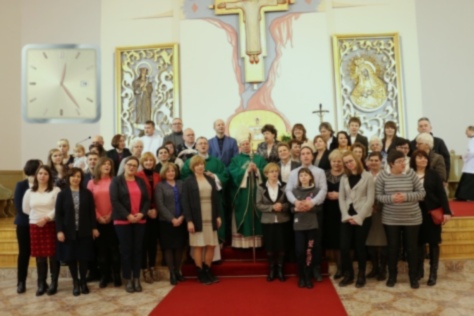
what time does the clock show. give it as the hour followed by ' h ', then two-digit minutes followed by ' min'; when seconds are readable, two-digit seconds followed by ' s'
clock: 12 h 24 min
